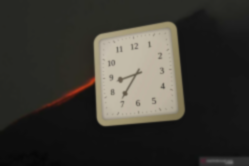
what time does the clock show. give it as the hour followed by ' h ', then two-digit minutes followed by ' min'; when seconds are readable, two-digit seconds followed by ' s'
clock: 8 h 36 min
